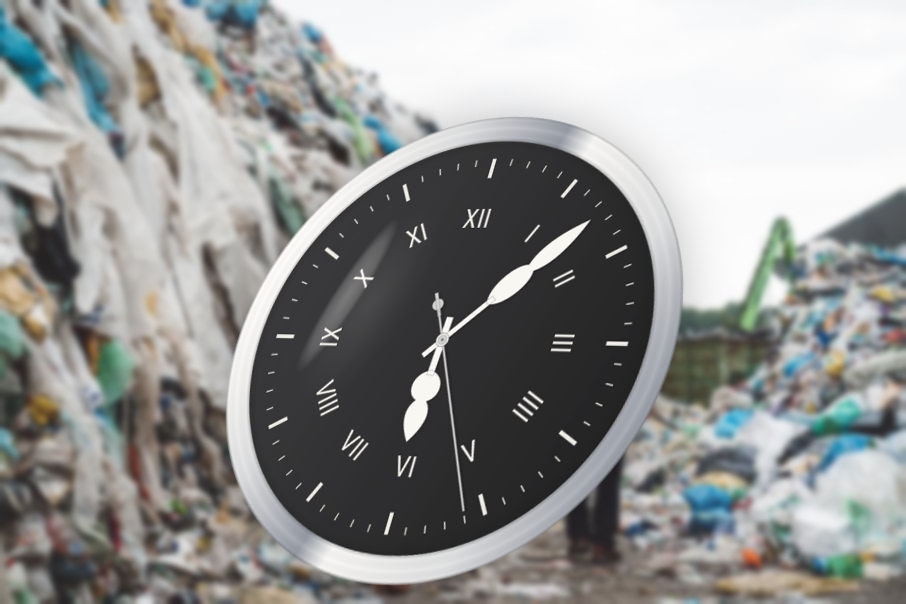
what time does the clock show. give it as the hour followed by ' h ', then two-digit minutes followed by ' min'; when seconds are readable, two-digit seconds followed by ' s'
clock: 6 h 07 min 26 s
